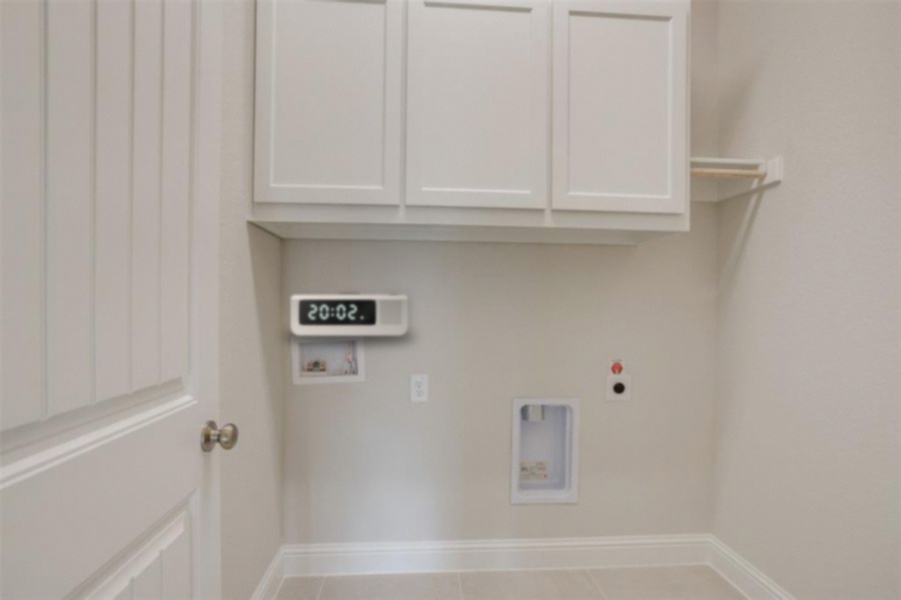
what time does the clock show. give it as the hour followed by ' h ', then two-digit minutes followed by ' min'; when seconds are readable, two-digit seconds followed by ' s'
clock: 20 h 02 min
